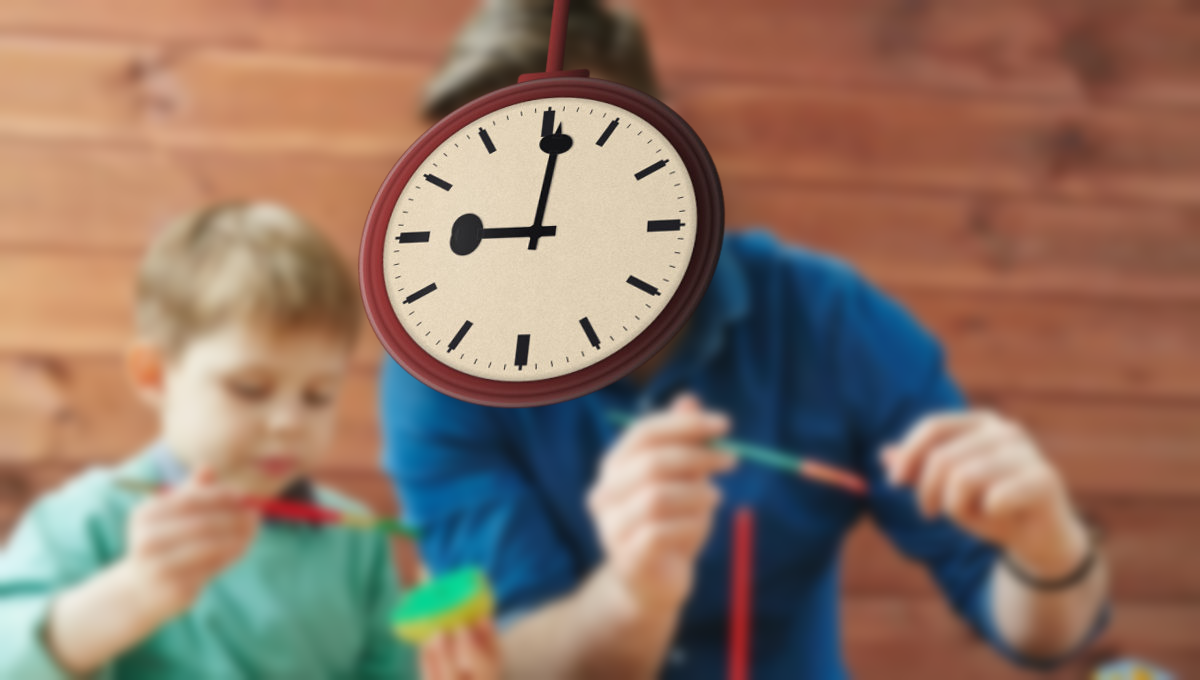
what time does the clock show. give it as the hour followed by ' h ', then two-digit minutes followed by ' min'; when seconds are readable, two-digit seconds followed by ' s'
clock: 9 h 01 min
